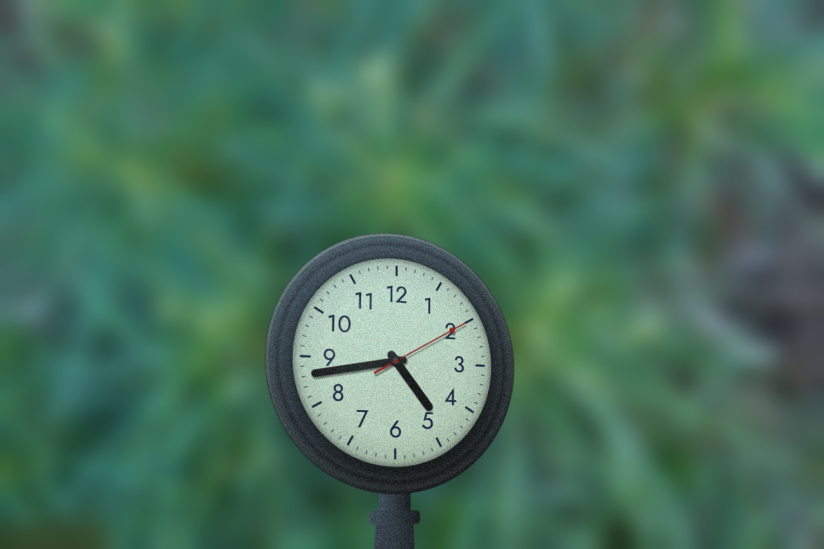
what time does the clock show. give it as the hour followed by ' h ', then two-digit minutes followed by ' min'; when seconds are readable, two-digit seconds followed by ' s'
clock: 4 h 43 min 10 s
